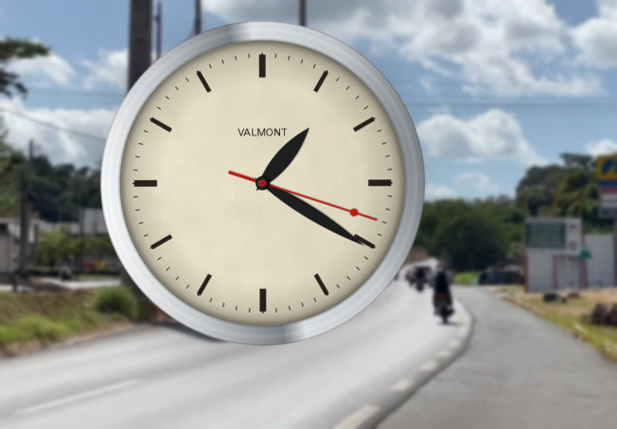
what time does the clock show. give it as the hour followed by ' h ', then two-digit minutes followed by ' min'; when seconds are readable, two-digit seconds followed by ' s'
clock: 1 h 20 min 18 s
